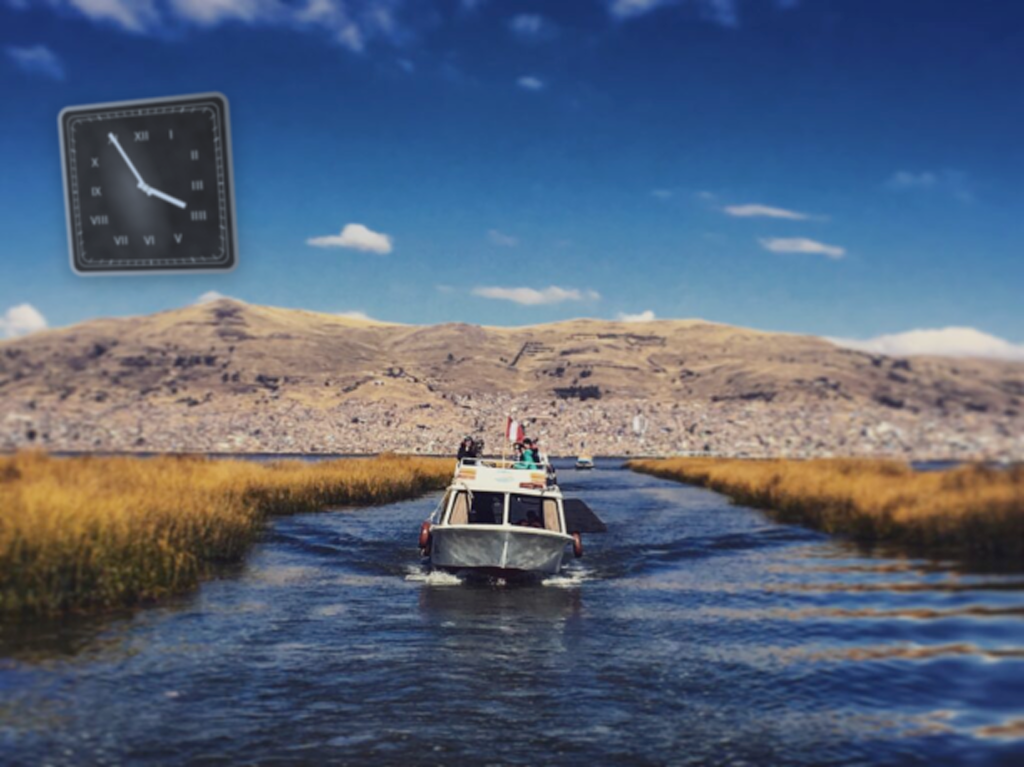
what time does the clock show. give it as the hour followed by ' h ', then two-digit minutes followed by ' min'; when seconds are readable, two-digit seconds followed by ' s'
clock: 3 h 55 min
